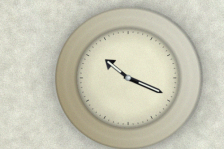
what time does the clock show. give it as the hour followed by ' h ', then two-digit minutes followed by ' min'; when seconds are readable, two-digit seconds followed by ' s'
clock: 10 h 19 min
